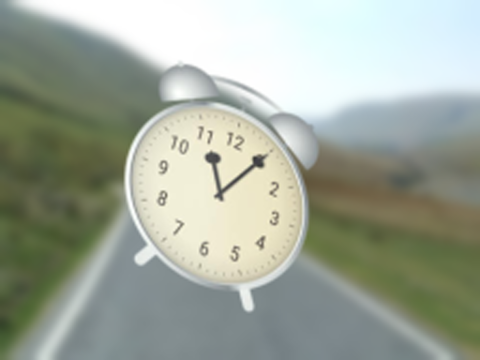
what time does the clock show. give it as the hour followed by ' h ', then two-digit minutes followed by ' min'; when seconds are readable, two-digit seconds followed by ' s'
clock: 11 h 05 min
